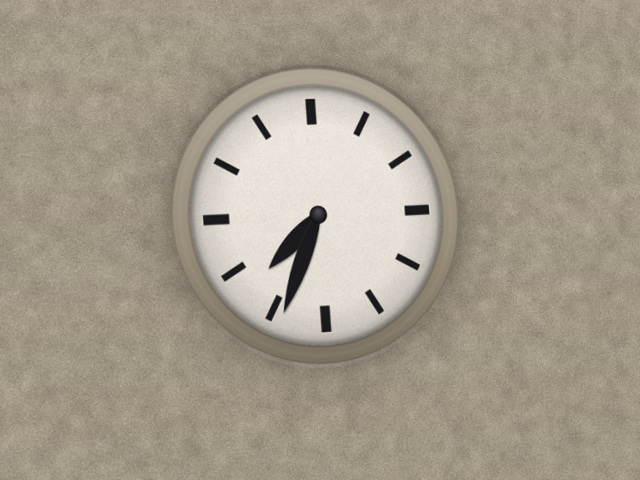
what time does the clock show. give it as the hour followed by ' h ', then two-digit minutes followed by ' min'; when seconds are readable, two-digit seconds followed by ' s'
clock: 7 h 34 min
